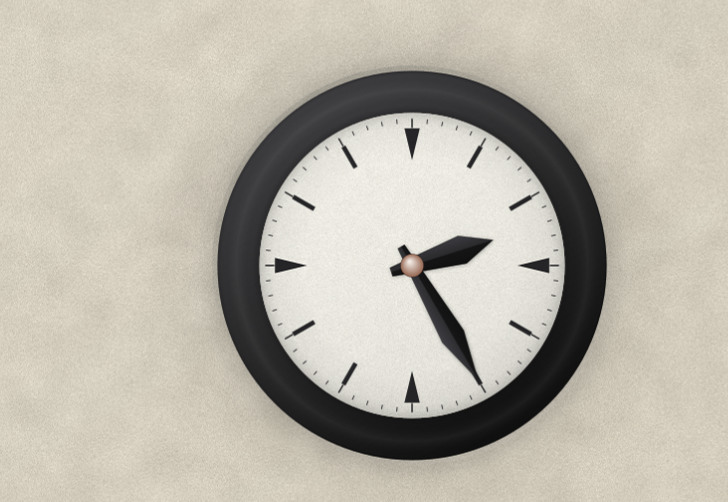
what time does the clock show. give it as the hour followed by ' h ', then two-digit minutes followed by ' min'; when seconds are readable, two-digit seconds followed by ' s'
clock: 2 h 25 min
